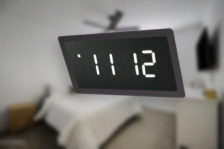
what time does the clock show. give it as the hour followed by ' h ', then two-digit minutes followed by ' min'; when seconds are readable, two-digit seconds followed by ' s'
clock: 11 h 12 min
